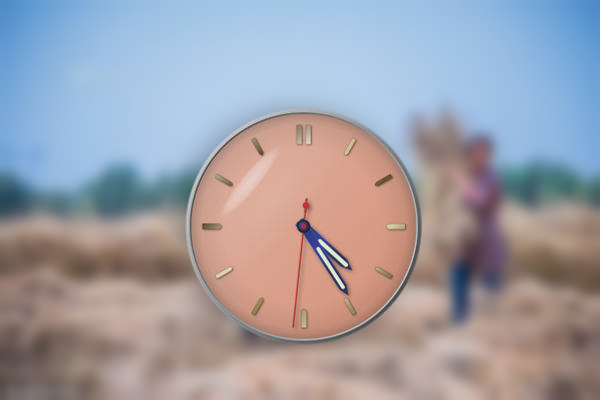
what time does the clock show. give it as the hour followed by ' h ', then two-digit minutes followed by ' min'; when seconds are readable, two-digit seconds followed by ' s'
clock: 4 h 24 min 31 s
